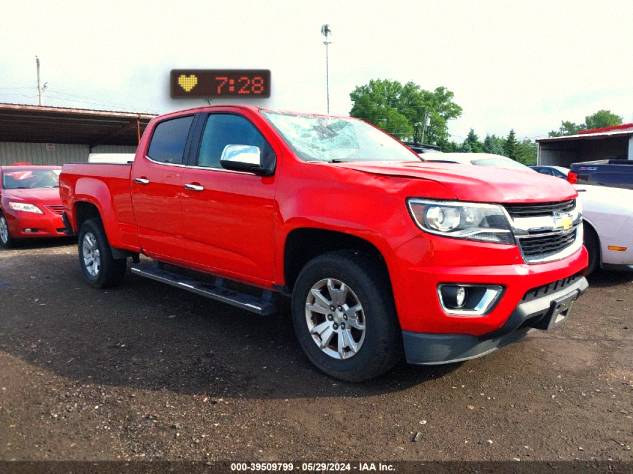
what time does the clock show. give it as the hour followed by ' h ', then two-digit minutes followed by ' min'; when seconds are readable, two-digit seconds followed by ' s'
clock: 7 h 28 min
